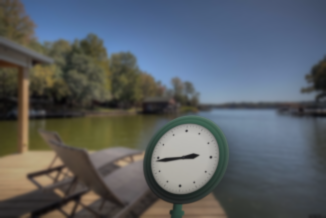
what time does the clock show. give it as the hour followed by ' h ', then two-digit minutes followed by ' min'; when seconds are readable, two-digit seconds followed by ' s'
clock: 2 h 44 min
